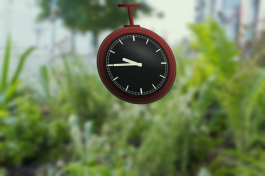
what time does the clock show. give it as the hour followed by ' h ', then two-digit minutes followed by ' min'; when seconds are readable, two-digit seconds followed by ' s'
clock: 9 h 45 min
